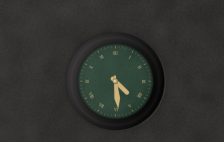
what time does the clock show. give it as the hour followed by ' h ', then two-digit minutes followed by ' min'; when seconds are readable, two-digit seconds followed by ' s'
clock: 4 h 29 min
